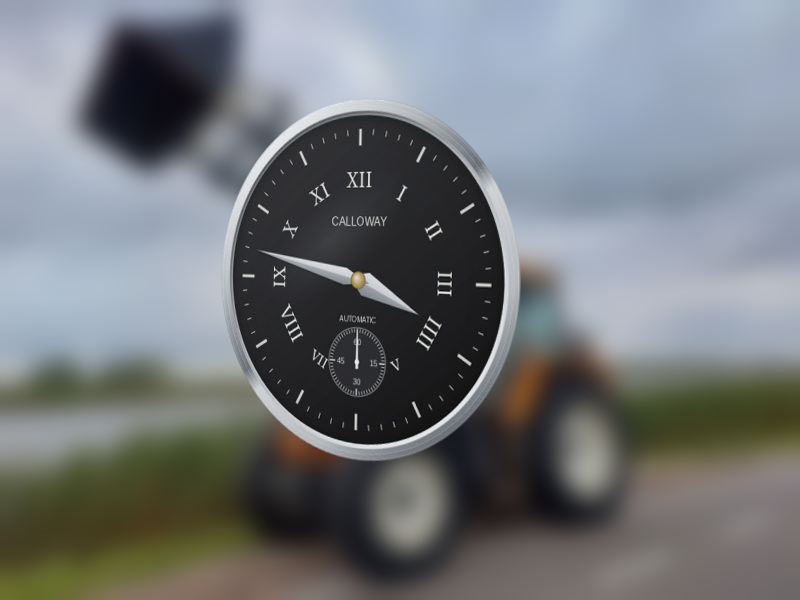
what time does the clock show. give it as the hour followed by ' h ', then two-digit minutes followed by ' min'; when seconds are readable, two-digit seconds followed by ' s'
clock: 3 h 47 min
